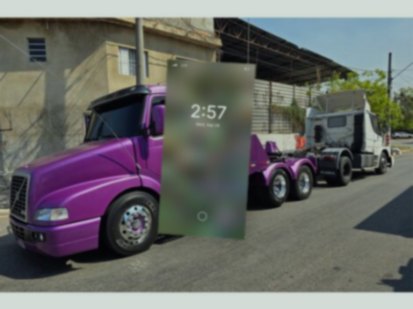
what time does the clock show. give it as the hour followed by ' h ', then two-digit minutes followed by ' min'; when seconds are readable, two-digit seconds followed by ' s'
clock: 2 h 57 min
